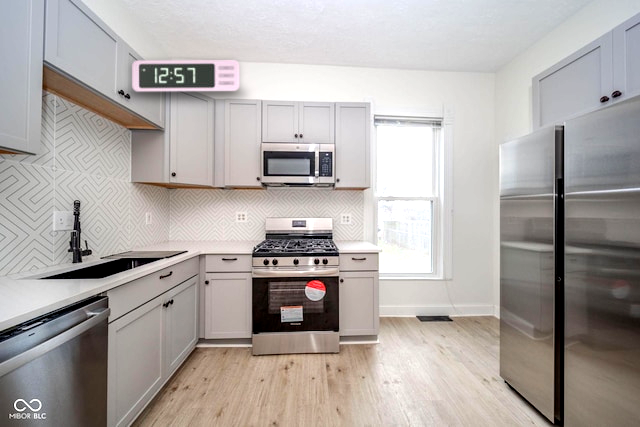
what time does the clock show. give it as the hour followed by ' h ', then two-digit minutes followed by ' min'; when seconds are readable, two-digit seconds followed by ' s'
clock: 12 h 57 min
